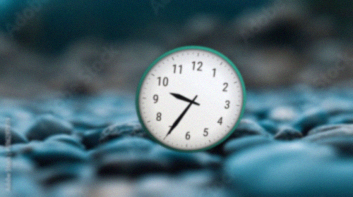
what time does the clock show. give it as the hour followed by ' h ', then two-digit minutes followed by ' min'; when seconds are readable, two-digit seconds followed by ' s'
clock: 9 h 35 min
